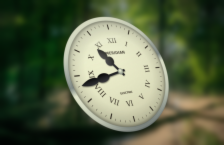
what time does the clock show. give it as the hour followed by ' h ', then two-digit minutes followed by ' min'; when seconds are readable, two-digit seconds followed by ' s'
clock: 10 h 43 min
